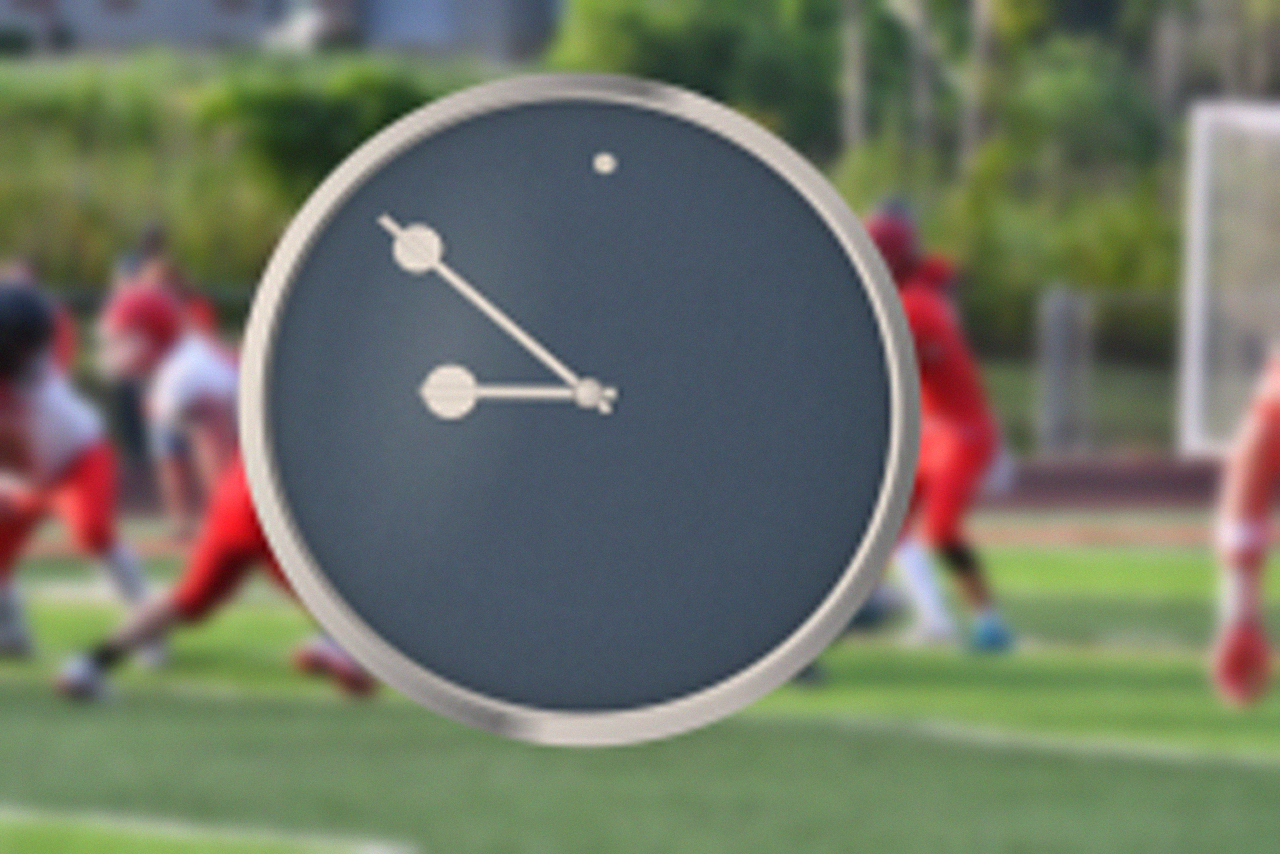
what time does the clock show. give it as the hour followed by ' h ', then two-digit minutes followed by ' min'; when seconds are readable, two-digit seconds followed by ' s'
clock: 8 h 51 min
